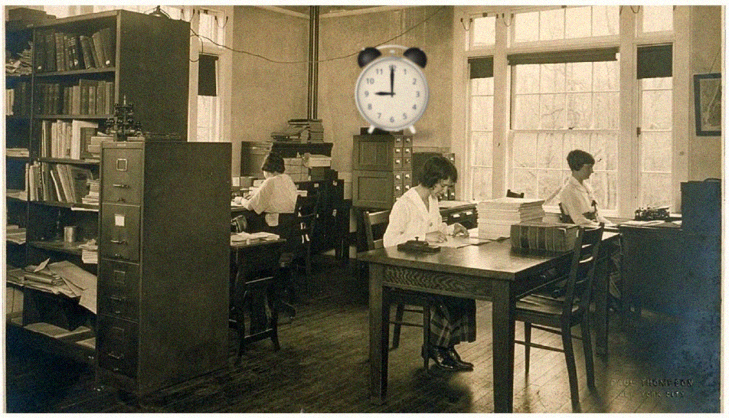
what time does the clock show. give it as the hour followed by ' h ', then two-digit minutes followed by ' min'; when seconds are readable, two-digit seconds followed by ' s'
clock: 9 h 00 min
